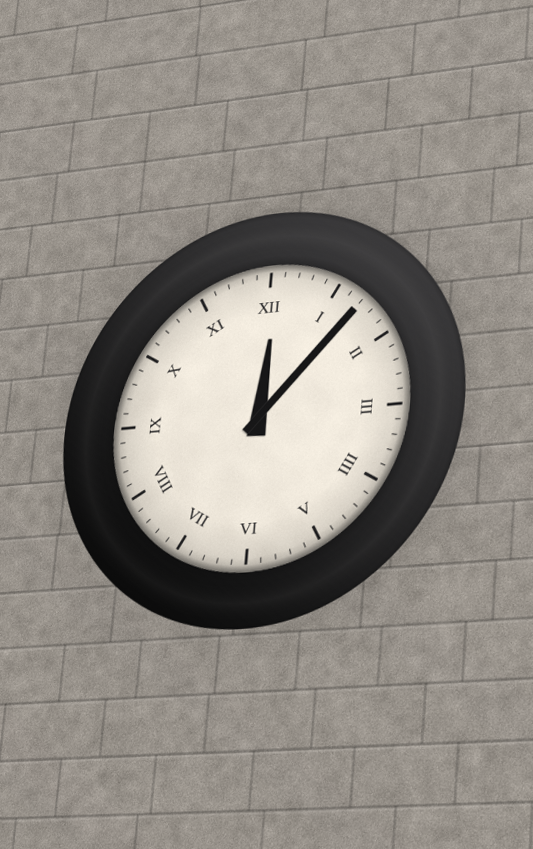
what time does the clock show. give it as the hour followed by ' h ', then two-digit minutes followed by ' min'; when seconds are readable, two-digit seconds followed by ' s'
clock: 12 h 07 min
